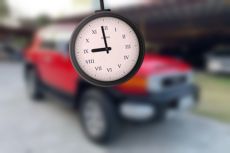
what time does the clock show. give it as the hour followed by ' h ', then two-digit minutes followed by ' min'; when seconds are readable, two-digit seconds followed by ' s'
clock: 8 h 59 min
